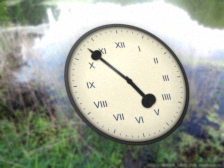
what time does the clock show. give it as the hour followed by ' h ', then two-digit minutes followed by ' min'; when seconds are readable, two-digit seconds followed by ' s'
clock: 4 h 53 min
